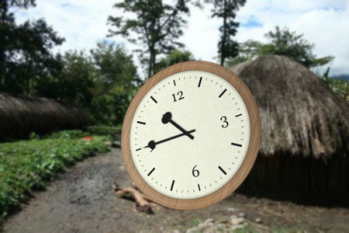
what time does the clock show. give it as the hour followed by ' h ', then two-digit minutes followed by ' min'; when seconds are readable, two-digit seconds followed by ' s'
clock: 10 h 45 min
